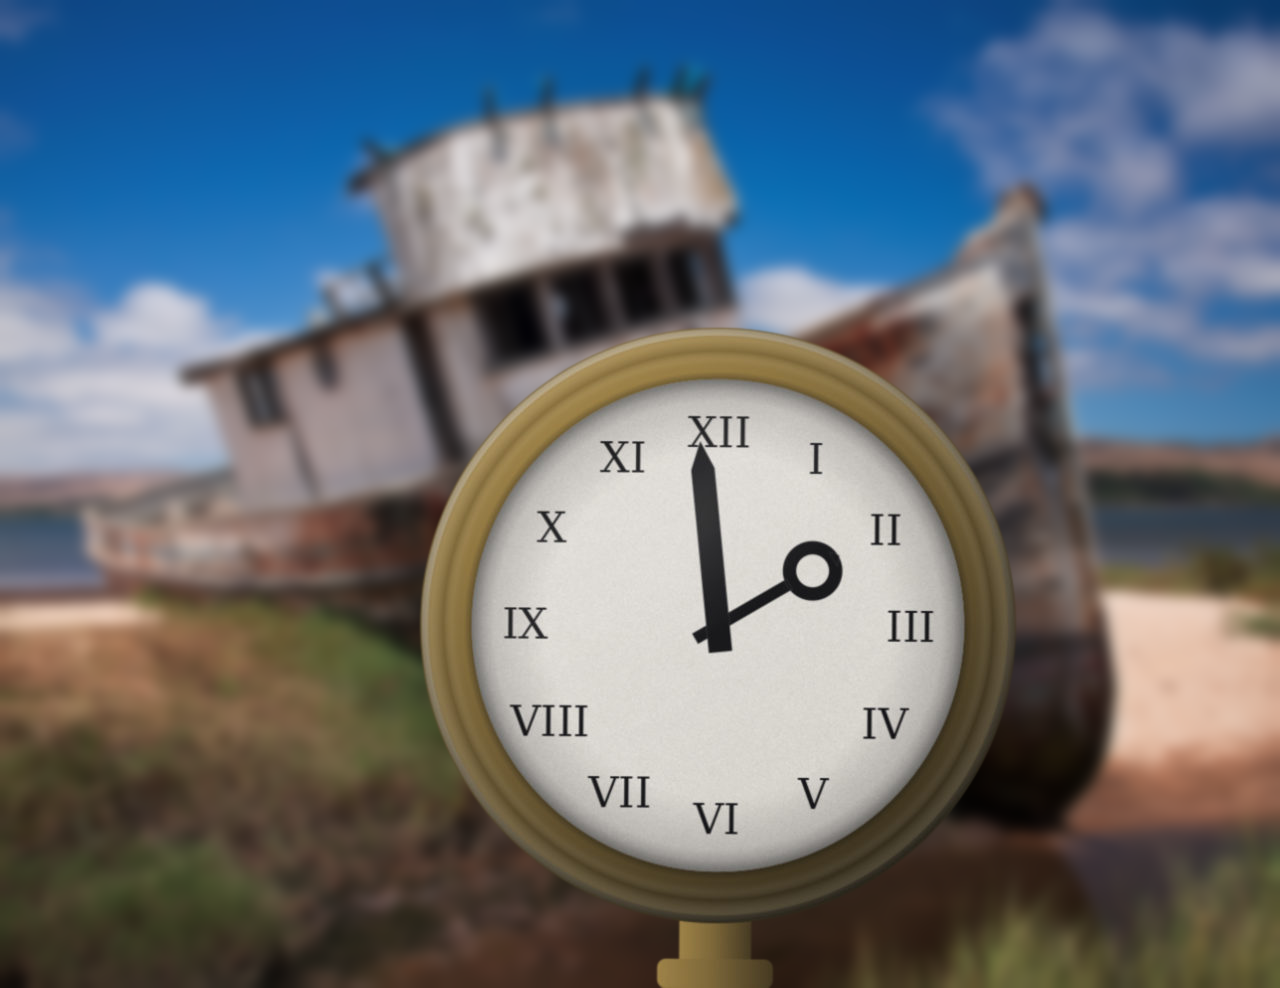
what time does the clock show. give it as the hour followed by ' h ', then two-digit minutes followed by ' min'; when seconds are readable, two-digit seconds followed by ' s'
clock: 1 h 59 min
